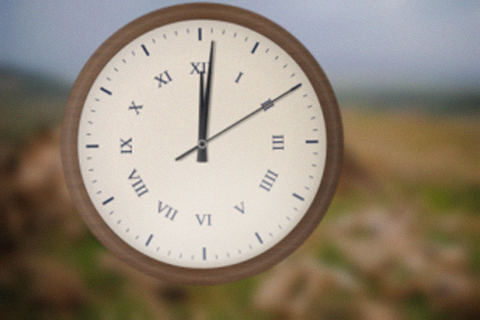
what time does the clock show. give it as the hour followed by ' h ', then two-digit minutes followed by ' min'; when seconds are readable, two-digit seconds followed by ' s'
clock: 12 h 01 min 10 s
